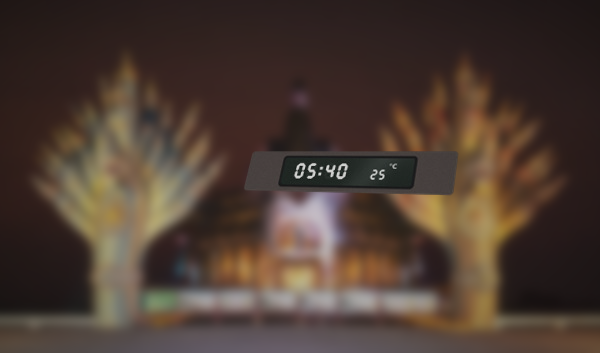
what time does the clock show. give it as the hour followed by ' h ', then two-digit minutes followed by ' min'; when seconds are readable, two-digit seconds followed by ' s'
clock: 5 h 40 min
